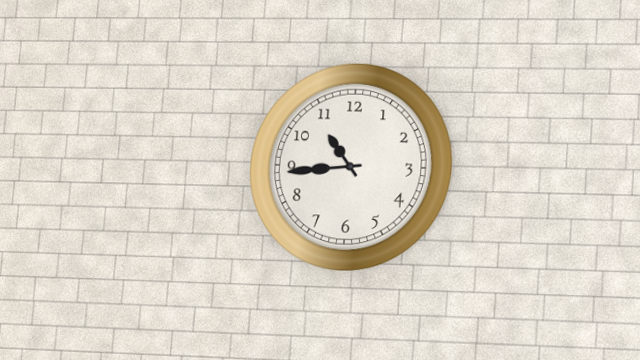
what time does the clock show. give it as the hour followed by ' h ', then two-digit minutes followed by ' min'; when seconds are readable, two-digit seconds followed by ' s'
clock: 10 h 44 min
